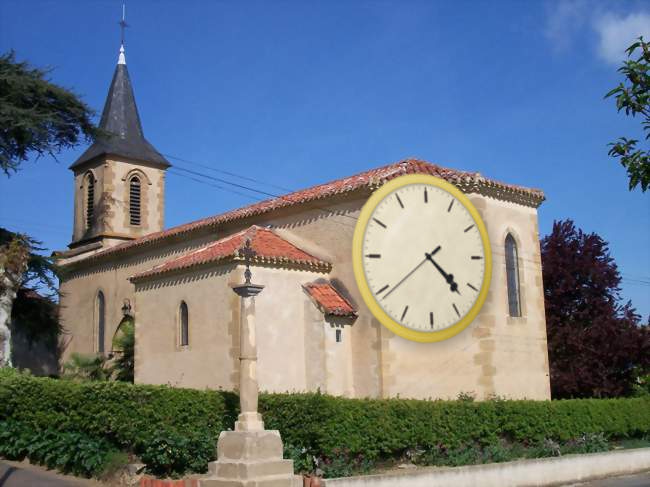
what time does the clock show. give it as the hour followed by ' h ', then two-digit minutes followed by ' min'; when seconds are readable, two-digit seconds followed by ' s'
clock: 4 h 22 min 39 s
